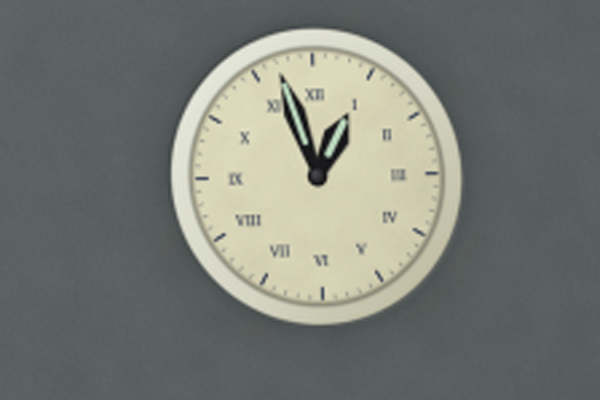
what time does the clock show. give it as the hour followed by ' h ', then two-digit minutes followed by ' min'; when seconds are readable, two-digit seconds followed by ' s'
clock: 12 h 57 min
